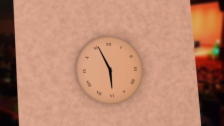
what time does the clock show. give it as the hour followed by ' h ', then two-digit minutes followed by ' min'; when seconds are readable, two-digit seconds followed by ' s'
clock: 5 h 56 min
